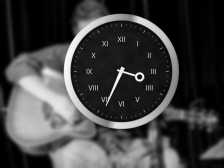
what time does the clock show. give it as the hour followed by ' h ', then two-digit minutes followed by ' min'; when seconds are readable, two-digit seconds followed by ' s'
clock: 3 h 34 min
